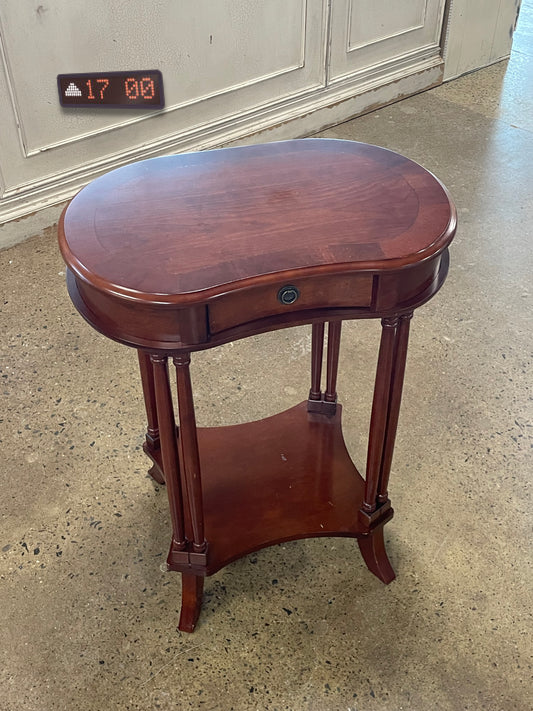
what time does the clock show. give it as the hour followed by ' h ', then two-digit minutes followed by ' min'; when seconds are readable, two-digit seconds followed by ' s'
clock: 17 h 00 min
